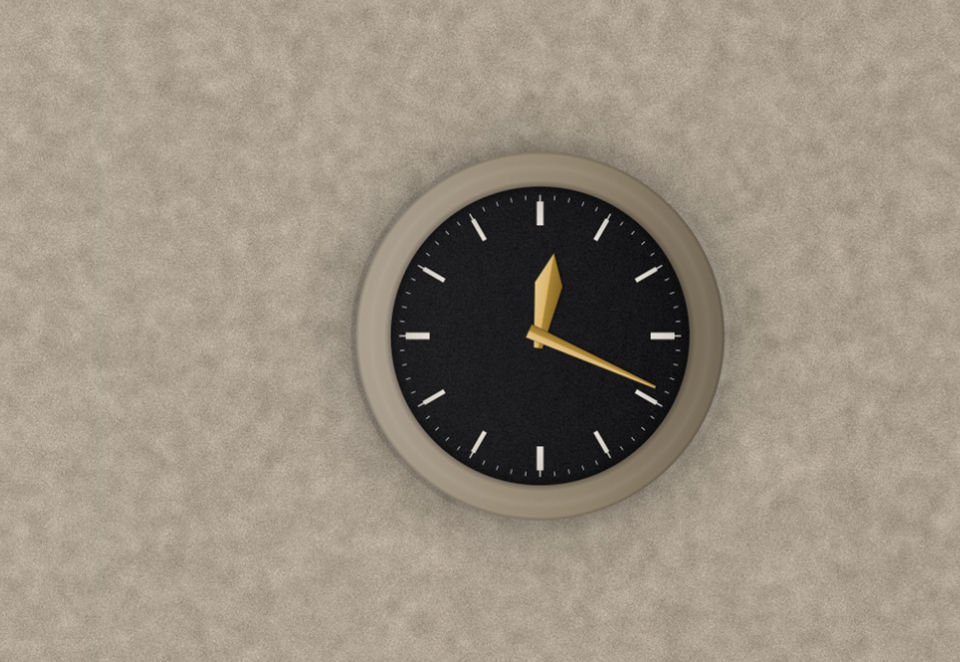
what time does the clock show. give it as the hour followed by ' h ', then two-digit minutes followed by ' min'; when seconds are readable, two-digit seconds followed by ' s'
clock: 12 h 19 min
